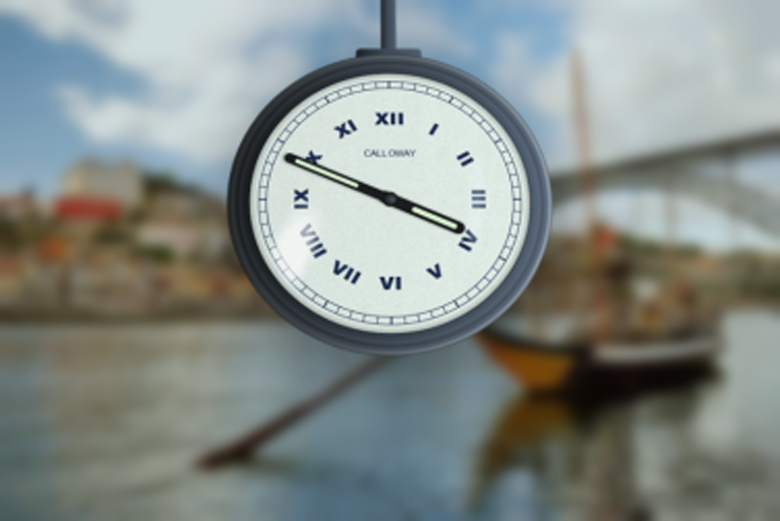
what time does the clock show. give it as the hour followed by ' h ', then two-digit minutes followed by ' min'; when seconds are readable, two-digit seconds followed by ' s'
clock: 3 h 49 min
